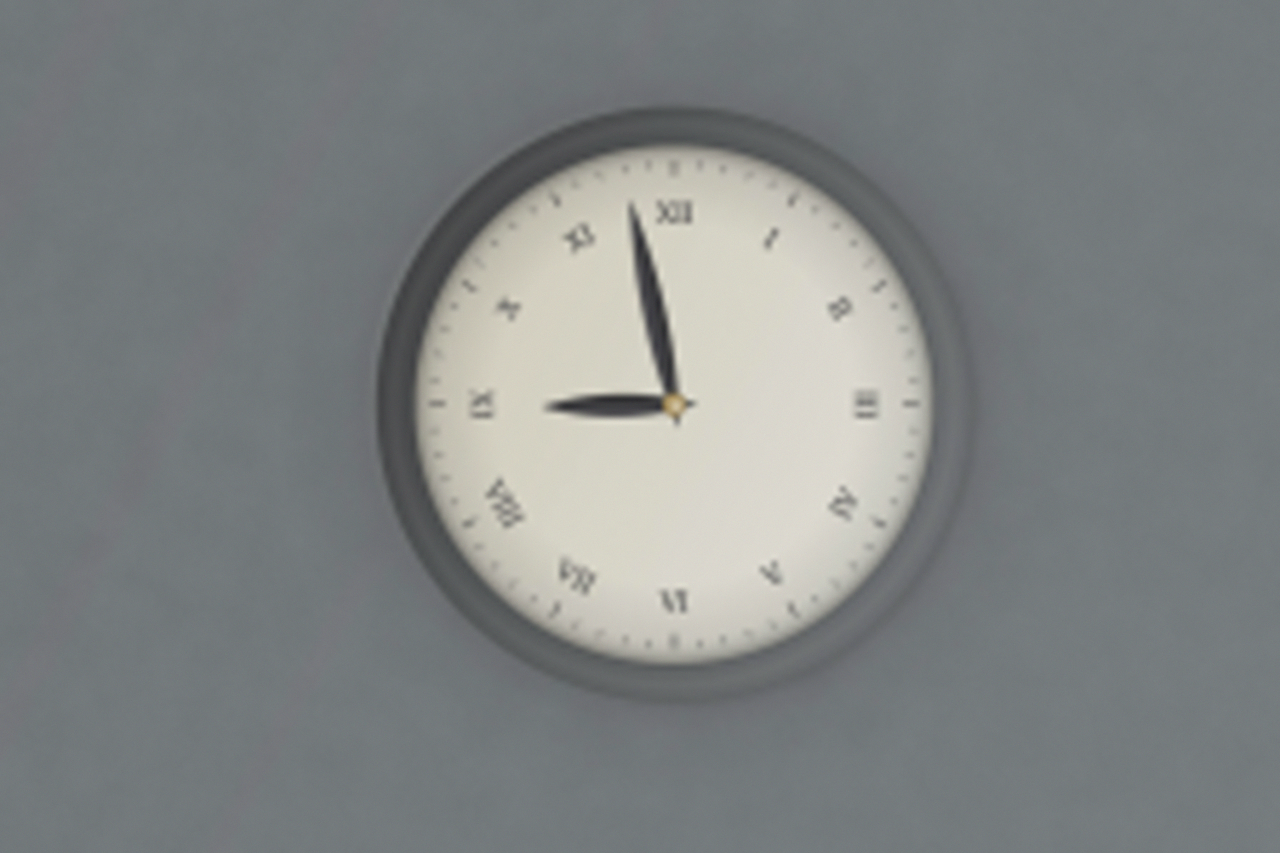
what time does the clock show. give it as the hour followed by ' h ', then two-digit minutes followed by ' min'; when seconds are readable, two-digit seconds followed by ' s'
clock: 8 h 58 min
